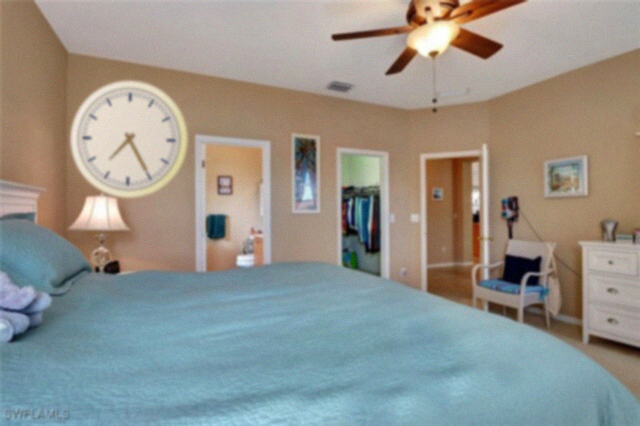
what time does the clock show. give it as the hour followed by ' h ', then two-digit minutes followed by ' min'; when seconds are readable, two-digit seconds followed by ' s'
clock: 7 h 25 min
